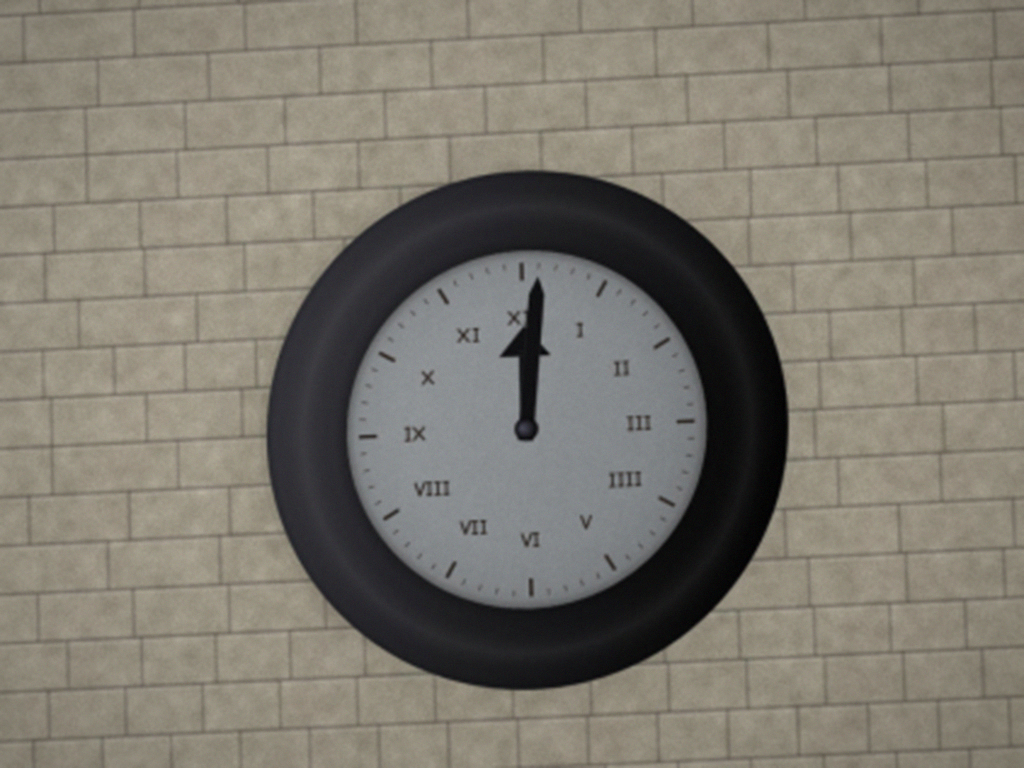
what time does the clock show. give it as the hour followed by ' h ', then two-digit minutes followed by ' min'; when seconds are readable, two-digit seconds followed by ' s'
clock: 12 h 01 min
